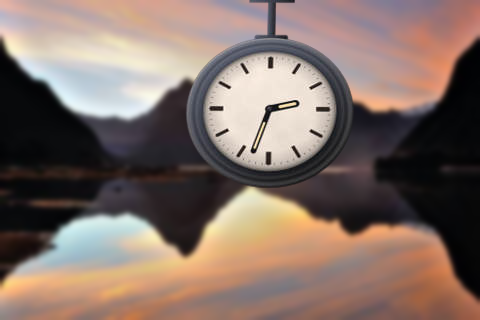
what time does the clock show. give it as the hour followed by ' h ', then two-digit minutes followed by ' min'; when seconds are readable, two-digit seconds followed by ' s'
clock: 2 h 33 min
